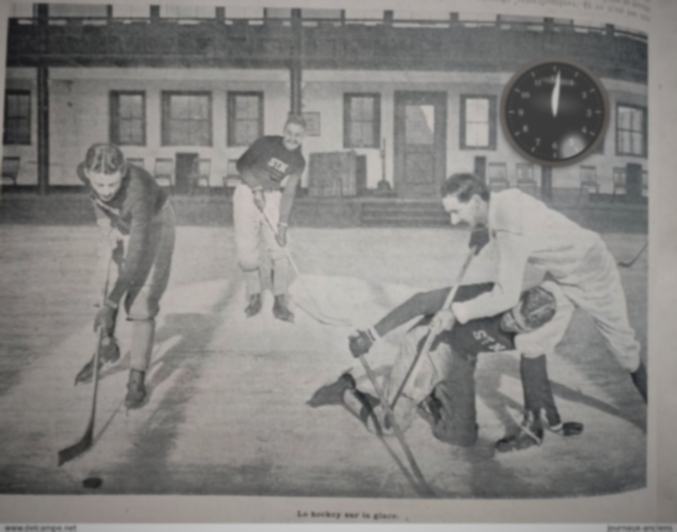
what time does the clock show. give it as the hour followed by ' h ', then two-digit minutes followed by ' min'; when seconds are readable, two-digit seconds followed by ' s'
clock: 12 h 01 min
